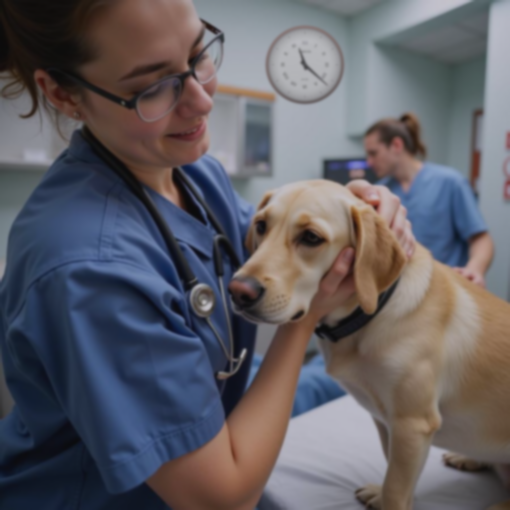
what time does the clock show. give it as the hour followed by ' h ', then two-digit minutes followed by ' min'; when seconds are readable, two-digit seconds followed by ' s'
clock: 11 h 22 min
